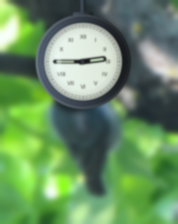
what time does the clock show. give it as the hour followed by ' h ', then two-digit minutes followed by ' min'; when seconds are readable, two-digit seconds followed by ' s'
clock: 2 h 45 min
